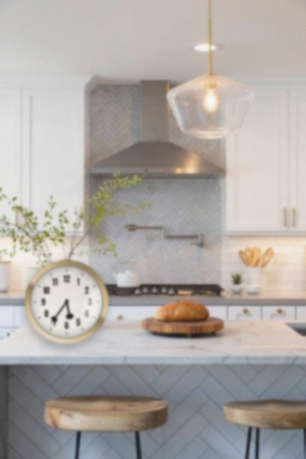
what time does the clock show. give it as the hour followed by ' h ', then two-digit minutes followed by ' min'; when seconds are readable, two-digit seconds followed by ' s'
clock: 5 h 36 min
